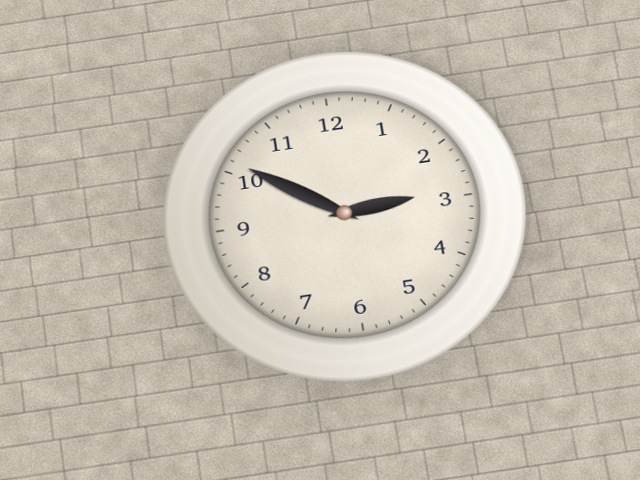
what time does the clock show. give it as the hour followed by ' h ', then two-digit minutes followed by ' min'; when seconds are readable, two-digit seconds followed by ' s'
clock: 2 h 51 min
